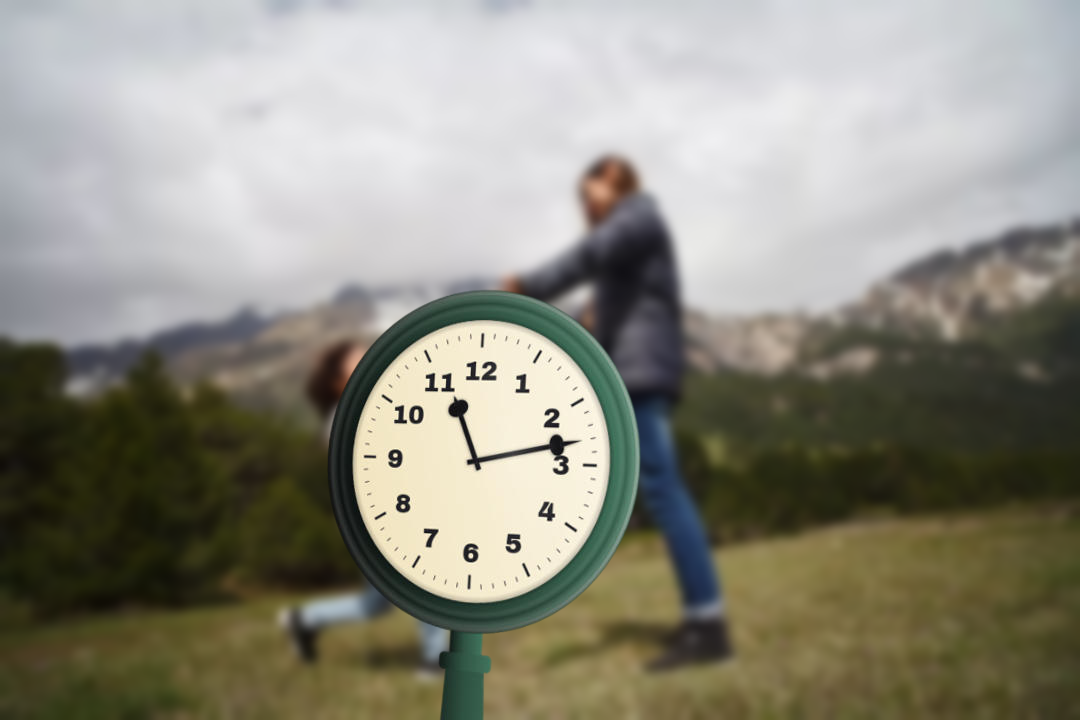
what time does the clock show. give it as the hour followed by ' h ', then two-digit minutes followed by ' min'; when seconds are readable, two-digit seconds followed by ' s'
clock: 11 h 13 min
